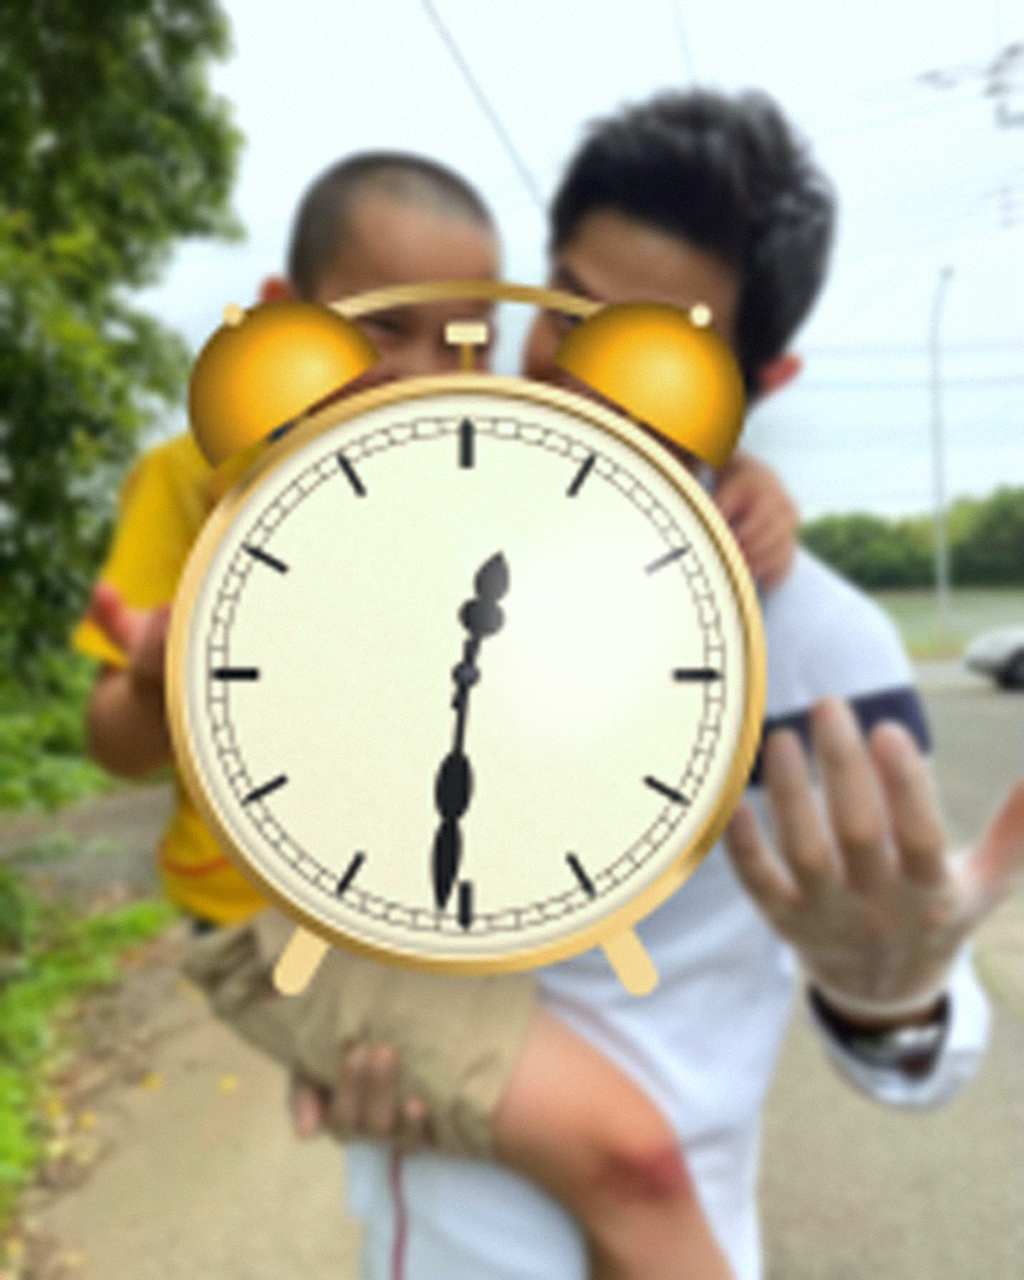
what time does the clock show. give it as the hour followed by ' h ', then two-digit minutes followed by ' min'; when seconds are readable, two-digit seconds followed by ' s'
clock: 12 h 31 min
